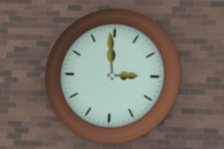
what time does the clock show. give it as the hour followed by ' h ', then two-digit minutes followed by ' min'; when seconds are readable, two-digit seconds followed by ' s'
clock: 2 h 59 min
